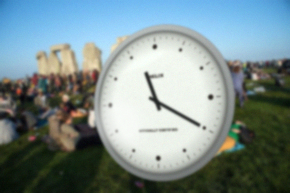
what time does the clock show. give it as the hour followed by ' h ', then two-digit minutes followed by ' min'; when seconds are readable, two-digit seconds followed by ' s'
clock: 11 h 20 min
